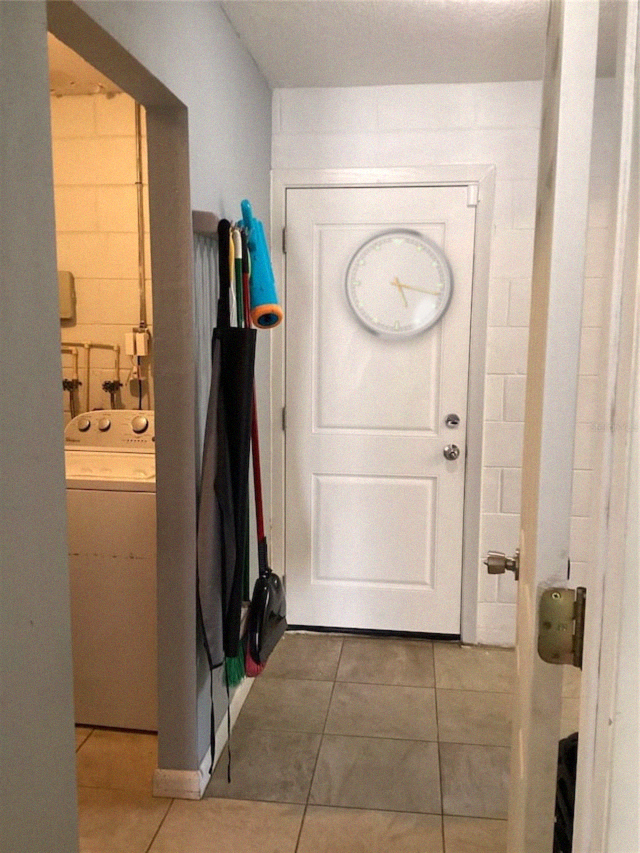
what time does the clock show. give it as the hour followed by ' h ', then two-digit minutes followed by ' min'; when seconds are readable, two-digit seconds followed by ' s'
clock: 5 h 17 min
